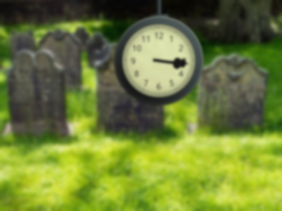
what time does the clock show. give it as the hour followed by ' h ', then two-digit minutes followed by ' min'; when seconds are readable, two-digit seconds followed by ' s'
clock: 3 h 16 min
